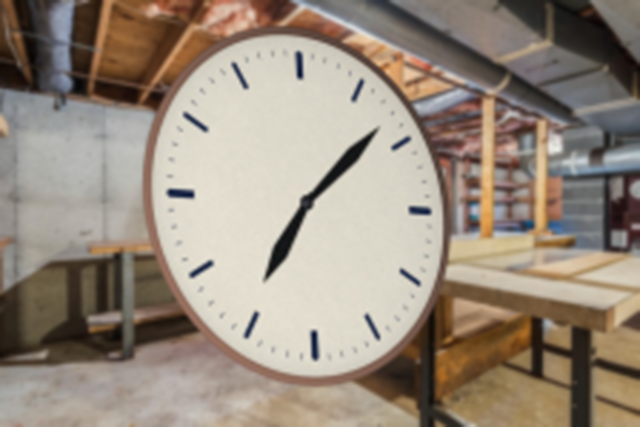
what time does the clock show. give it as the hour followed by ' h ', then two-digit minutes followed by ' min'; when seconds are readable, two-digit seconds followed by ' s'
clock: 7 h 08 min
